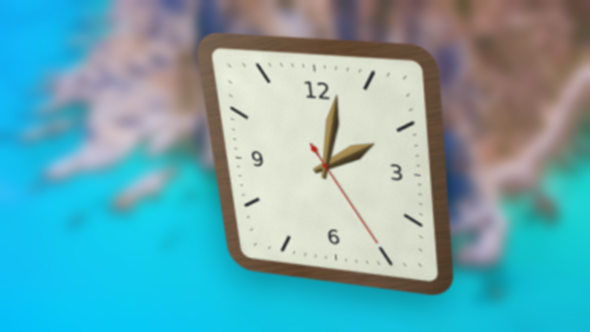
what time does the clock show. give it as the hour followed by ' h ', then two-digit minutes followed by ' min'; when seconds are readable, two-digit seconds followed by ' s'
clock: 2 h 02 min 25 s
